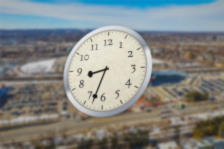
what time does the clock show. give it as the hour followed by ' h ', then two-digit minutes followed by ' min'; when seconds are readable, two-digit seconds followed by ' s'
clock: 8 h 33 min
